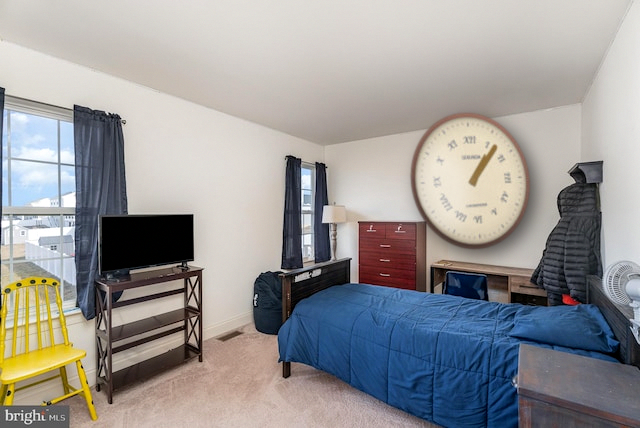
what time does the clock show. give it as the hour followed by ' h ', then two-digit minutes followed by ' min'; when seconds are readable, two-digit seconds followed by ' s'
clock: 1 h 07 min
